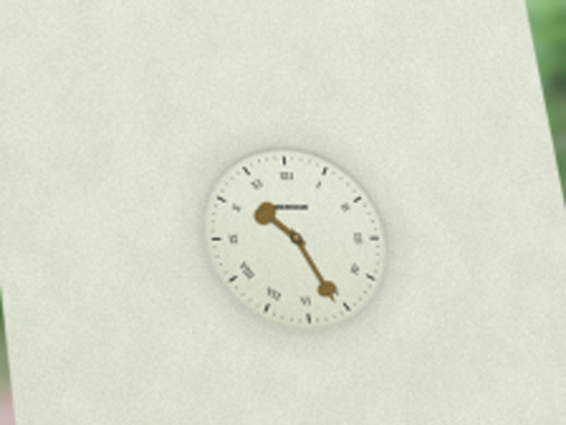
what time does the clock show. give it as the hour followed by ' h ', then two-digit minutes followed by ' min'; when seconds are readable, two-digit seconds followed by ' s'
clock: 10 h 26 min
